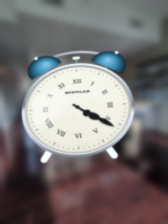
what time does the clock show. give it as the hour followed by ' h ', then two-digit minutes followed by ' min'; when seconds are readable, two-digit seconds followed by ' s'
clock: 4 h 21 min
